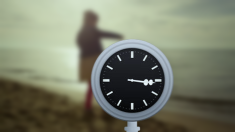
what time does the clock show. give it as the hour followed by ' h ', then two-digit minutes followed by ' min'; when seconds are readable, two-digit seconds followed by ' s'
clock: 3 h 16 min
